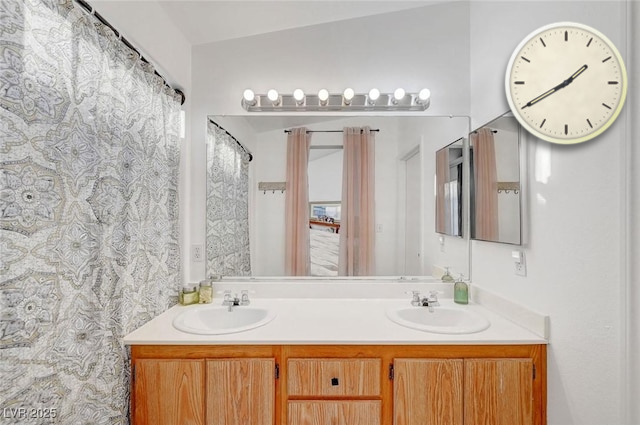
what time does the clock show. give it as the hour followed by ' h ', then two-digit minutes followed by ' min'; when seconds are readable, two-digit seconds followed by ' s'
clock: 1 h 40 min
